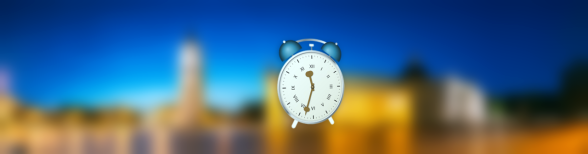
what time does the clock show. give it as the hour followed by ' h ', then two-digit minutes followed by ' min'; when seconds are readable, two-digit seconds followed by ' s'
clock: 11 h 33 min
